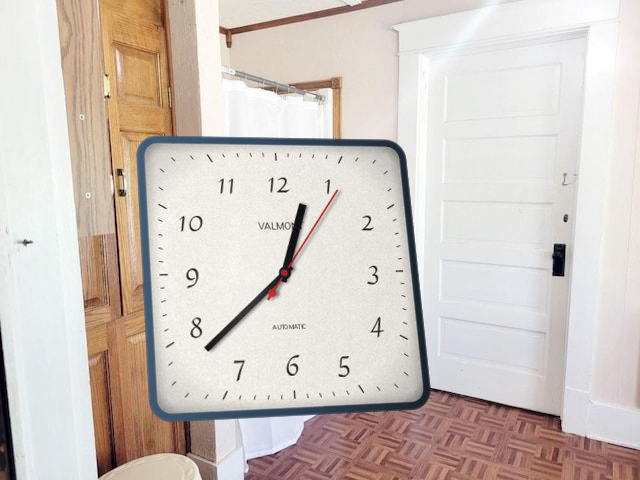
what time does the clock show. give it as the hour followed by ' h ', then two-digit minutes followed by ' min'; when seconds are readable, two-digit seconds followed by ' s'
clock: 12 h 38 min 06 s
